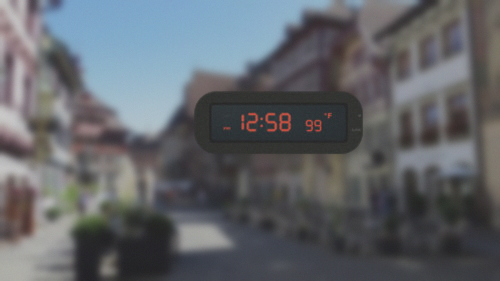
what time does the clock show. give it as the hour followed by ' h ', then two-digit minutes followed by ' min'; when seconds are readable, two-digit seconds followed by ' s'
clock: 12 h 58 min
